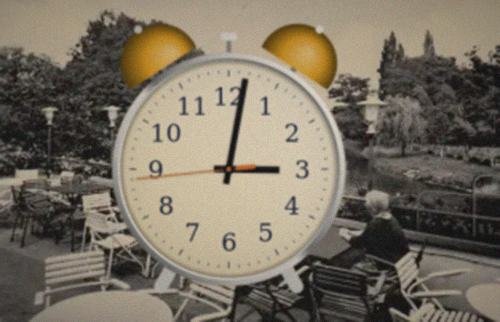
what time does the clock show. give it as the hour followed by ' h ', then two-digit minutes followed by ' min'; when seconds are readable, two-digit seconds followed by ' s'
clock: 3 h 01 min 44 s
